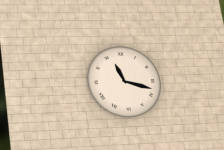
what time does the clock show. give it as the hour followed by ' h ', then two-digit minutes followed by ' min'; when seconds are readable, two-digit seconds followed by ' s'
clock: 11 h 18 min
